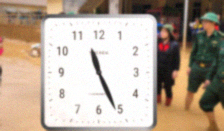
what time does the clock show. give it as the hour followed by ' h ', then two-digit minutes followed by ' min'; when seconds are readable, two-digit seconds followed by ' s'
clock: 11 h 26 min
